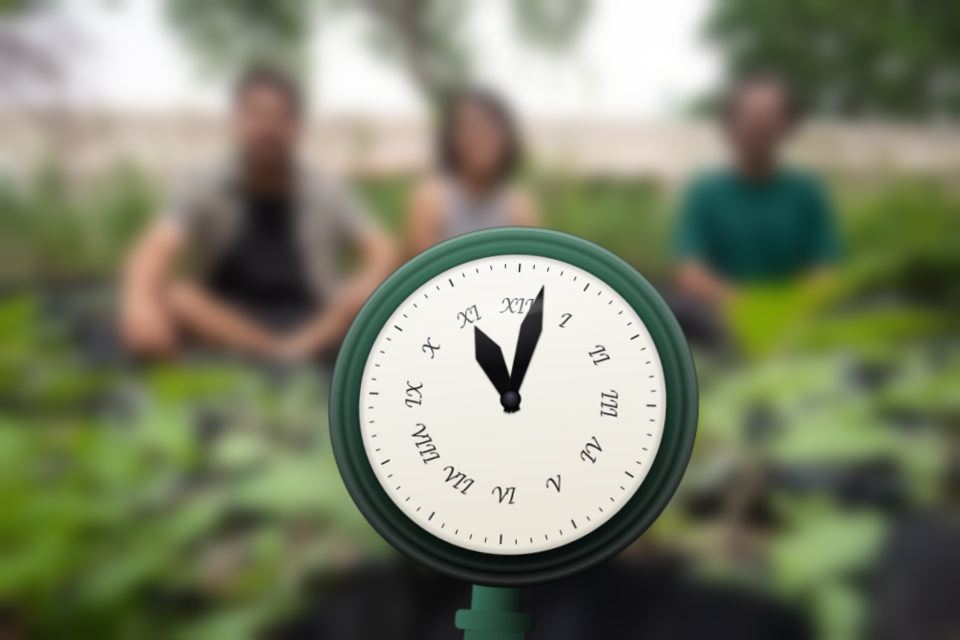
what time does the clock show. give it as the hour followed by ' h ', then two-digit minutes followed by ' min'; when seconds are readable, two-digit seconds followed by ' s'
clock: 11 h 02 min
